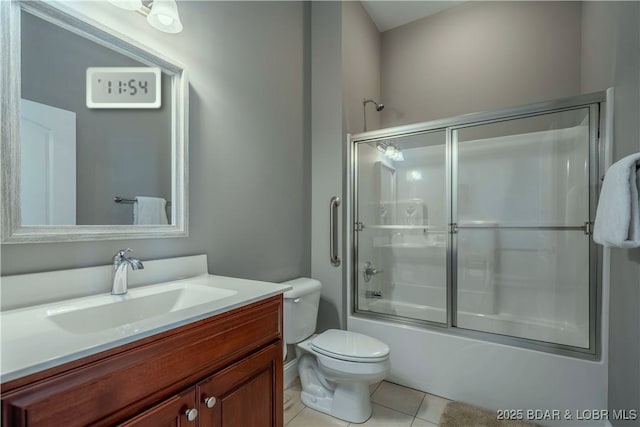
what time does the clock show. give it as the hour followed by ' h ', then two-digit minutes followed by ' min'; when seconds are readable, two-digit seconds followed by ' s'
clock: 11 h 54 min
